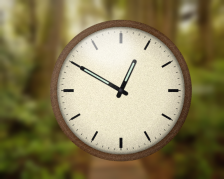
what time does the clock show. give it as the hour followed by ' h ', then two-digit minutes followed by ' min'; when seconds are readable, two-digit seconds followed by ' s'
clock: 12 h 50 min
